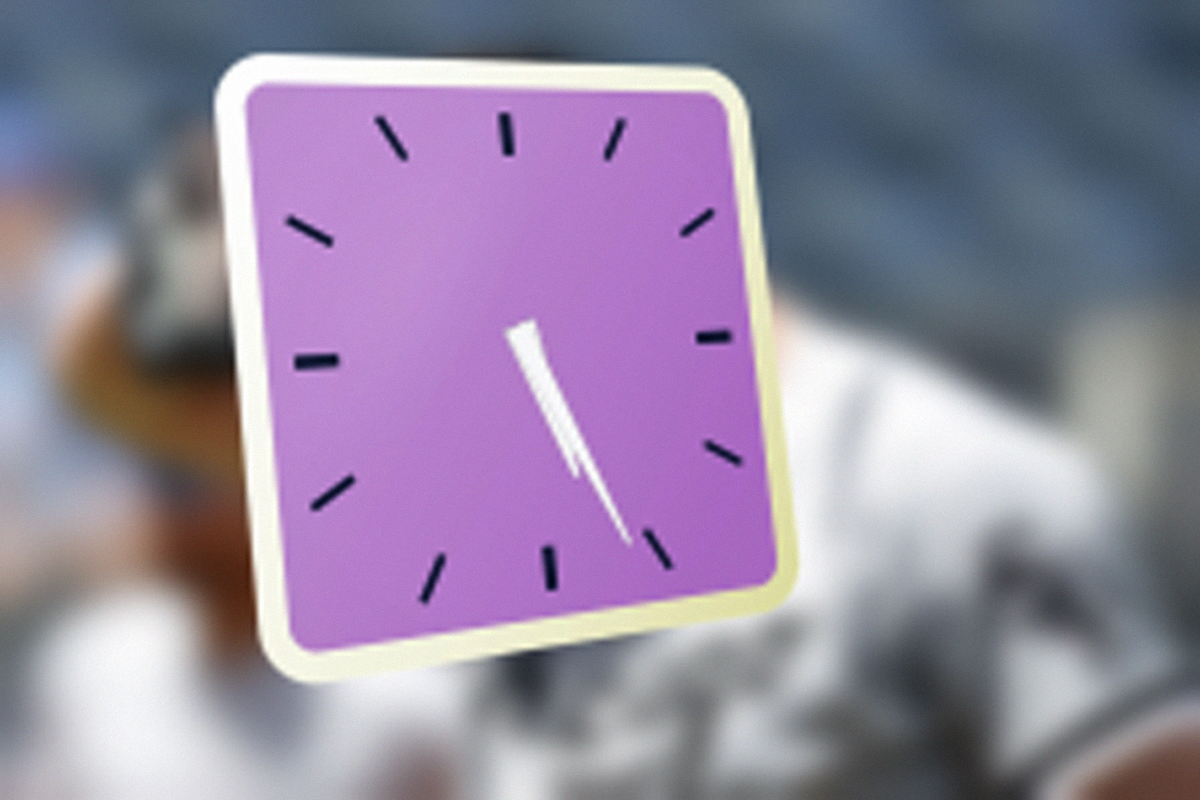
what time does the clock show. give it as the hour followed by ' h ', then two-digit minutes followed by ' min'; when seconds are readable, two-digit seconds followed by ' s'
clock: 5 h 26 min
